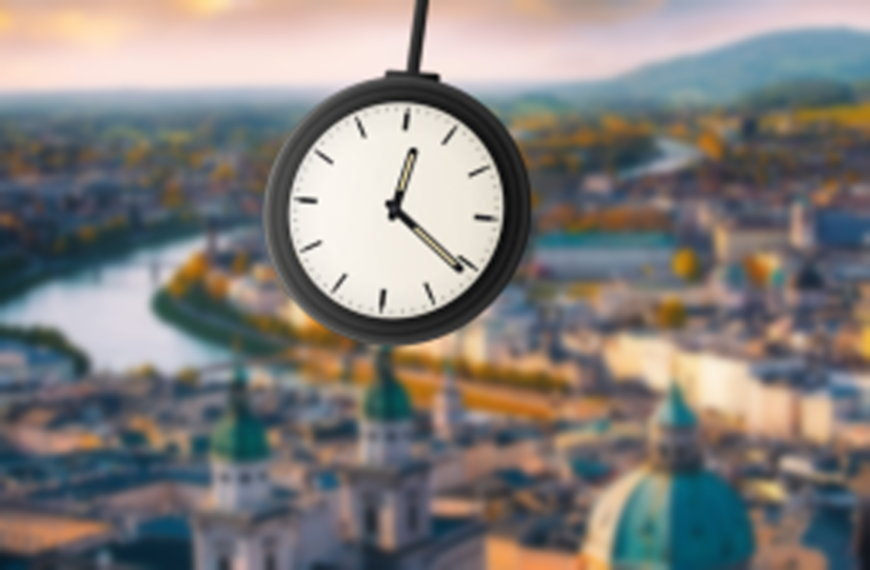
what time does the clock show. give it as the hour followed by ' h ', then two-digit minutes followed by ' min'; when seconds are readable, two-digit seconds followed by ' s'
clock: 12 h 21 min
